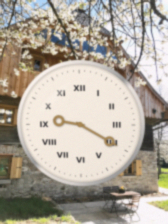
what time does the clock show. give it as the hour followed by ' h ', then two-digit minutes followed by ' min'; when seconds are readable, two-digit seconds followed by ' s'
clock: 9 h 20 min
